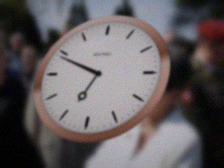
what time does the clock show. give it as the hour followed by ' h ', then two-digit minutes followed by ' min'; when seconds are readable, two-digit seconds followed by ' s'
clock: 6 h 49 min
